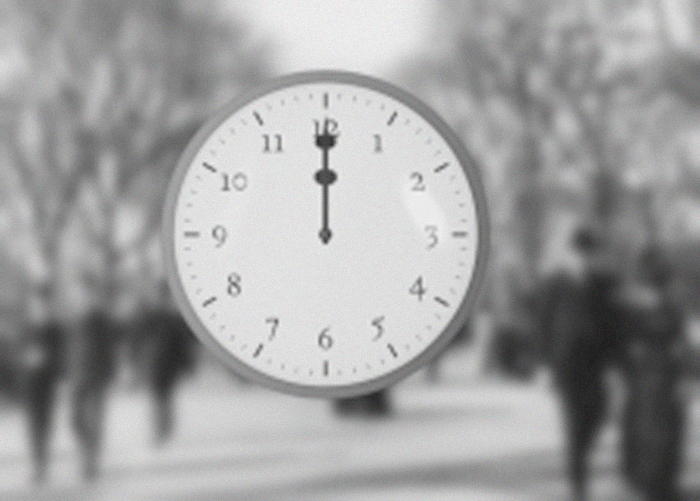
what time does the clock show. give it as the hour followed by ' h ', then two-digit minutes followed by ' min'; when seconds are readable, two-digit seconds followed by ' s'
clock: 12 h 00 min
